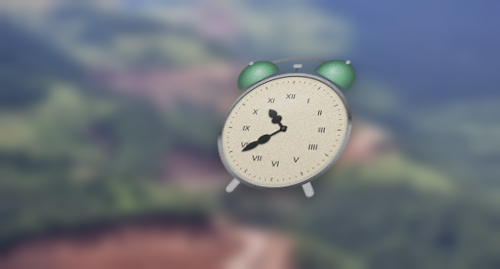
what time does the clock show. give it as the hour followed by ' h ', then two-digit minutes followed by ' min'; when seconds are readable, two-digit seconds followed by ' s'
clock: 10 h 39 min
